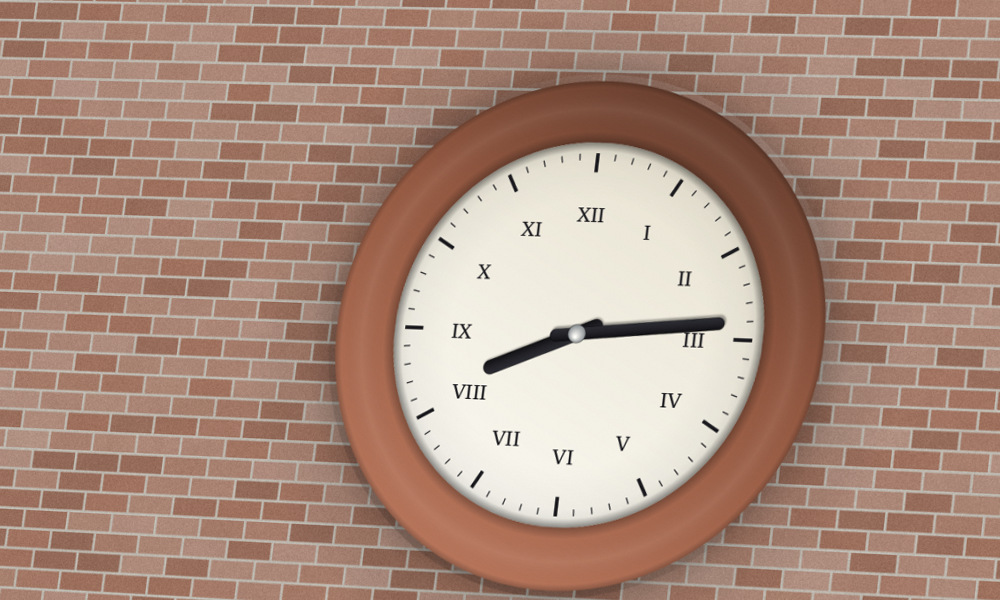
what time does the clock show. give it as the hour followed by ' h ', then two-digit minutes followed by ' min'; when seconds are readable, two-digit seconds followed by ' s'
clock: 8 h 14 min
